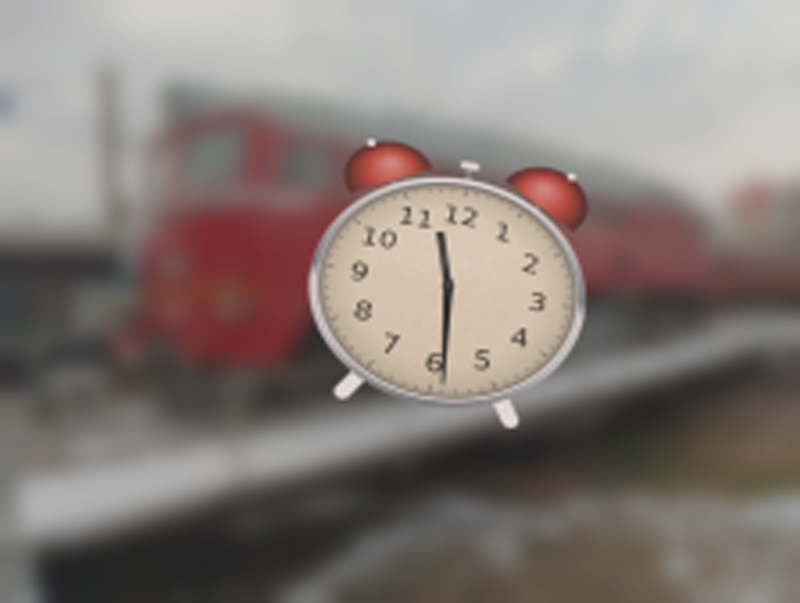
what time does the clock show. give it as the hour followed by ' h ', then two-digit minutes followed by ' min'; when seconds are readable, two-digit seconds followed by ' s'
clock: 11 h 29 min
